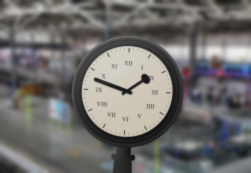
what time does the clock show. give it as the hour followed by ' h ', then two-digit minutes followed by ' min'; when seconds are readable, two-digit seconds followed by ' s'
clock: 1 h 48 min
